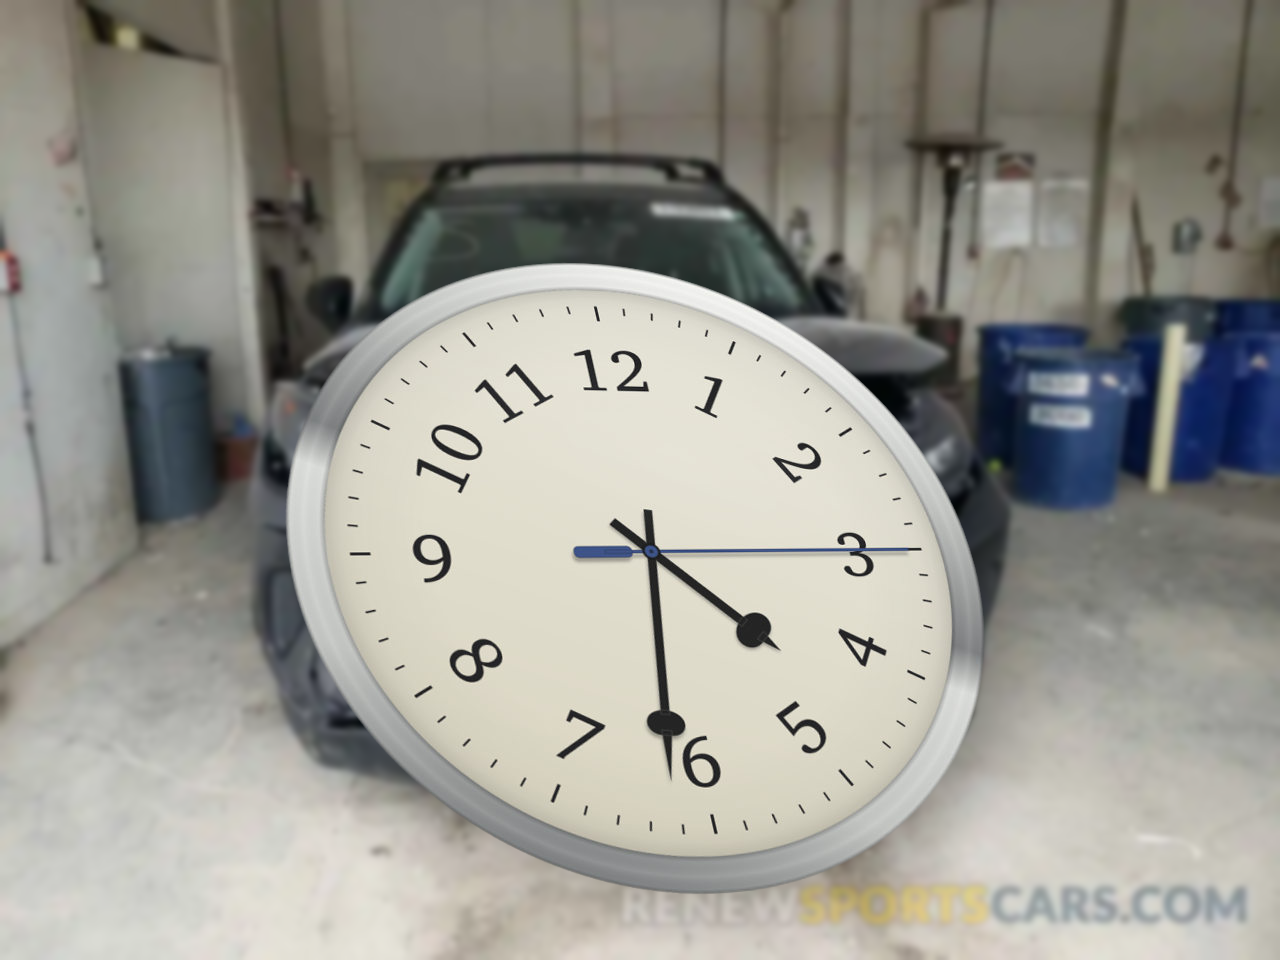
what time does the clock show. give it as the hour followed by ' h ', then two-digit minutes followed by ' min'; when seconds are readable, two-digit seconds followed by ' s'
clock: 4 h 31 min 15 s
